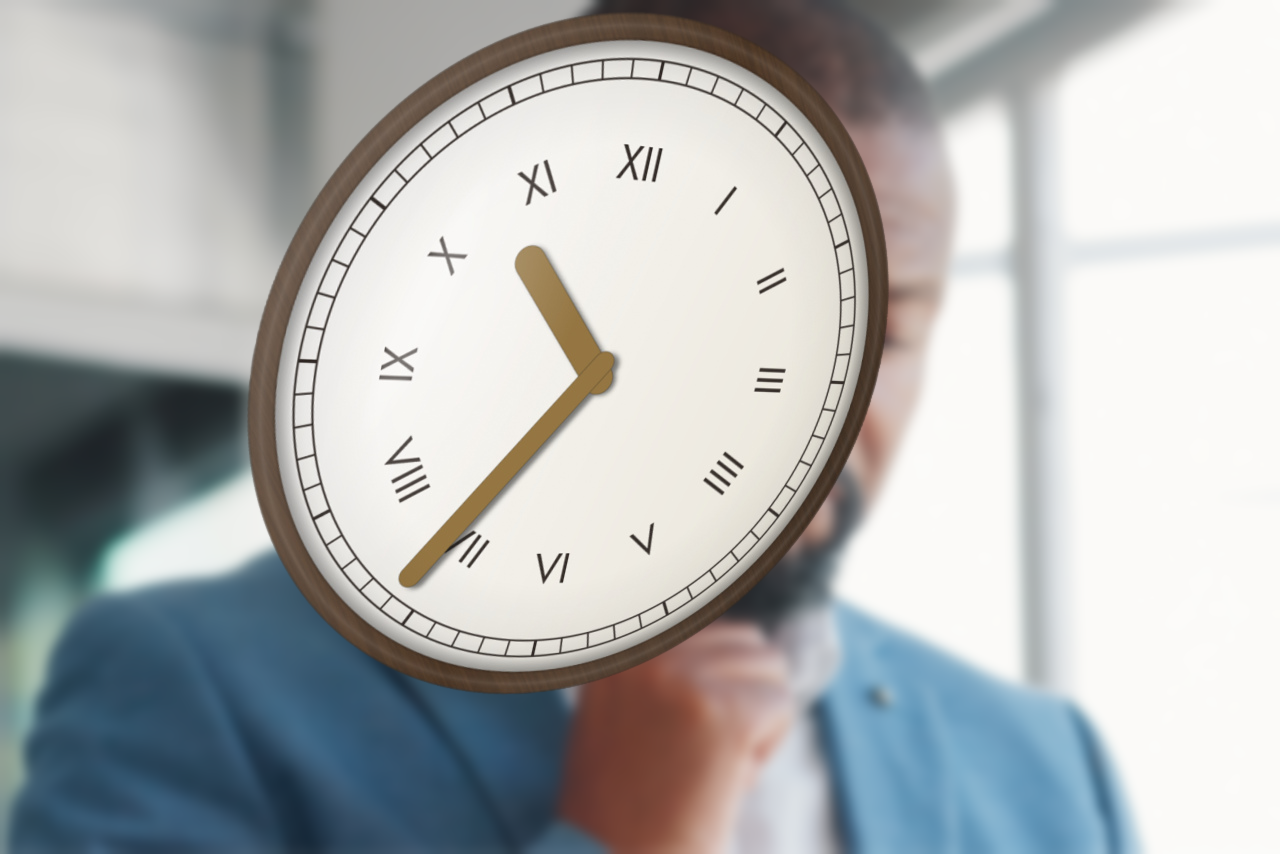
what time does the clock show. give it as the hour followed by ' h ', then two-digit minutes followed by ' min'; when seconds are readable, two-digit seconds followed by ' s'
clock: 10 h 36 min
